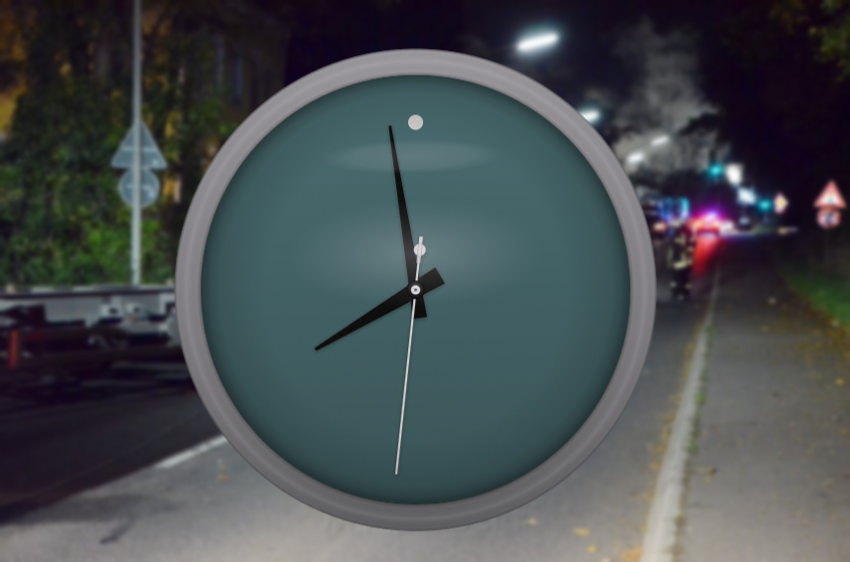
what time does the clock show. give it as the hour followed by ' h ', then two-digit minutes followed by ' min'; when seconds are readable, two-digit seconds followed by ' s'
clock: 7 h 58 min 31 s
